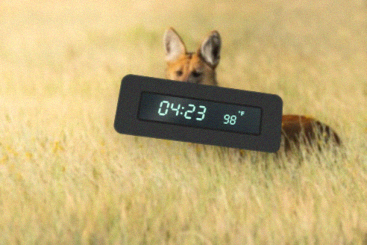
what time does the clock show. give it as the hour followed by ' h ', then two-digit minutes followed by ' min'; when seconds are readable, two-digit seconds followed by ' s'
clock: 4 h 23 min
